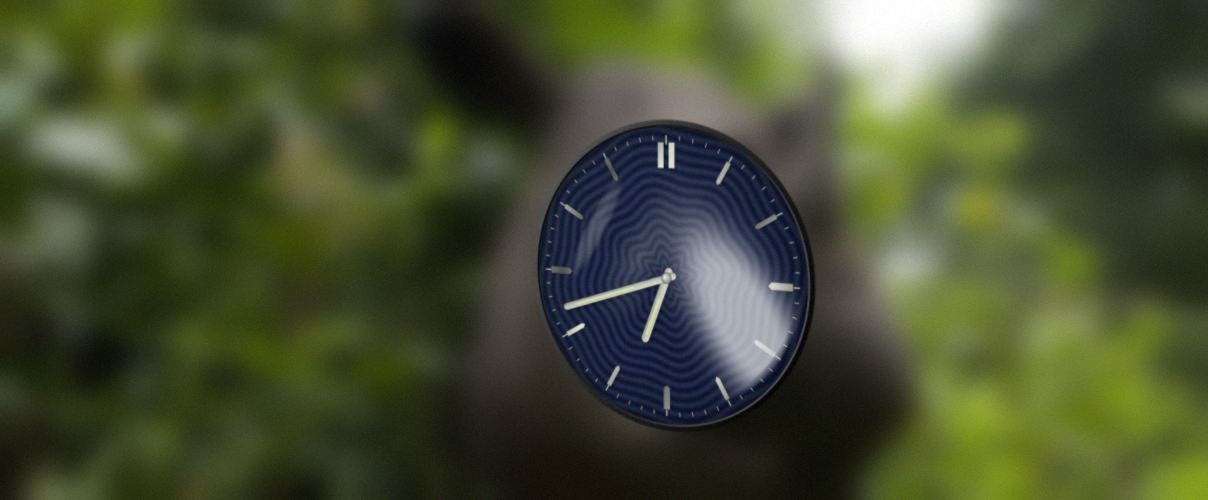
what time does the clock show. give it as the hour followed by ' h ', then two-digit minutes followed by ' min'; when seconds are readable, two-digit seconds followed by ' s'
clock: 6 h 42 min
